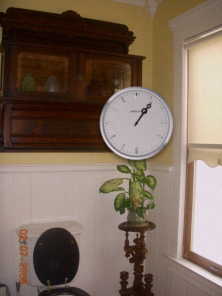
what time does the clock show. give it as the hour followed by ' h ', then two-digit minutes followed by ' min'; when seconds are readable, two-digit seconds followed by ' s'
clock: 1 h 06 min
